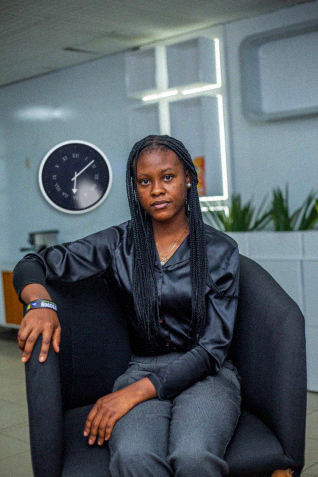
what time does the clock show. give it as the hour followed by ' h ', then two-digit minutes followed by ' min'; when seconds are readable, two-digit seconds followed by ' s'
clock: 6 h 08 min
